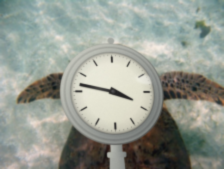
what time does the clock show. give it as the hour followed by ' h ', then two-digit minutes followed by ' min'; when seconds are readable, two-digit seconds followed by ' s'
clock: 3 h 47 min
